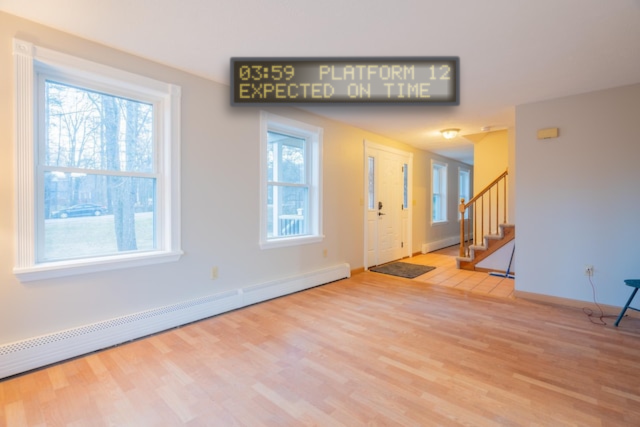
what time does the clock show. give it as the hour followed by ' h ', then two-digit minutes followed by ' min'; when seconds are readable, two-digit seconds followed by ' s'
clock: 3 h 59 min
